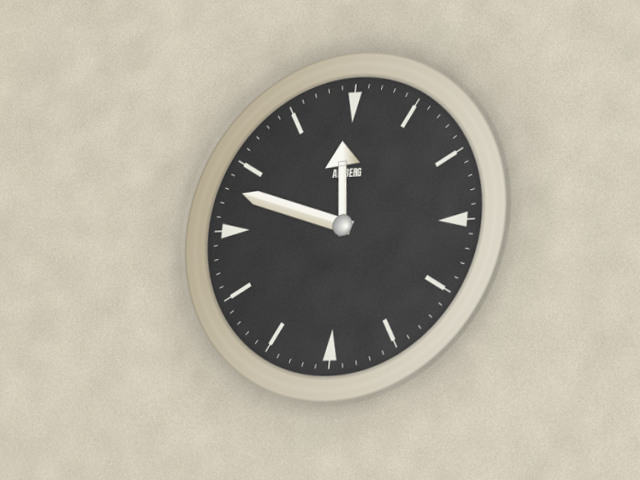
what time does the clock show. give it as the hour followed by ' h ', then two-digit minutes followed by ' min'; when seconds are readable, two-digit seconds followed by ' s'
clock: 11 h 48 min
